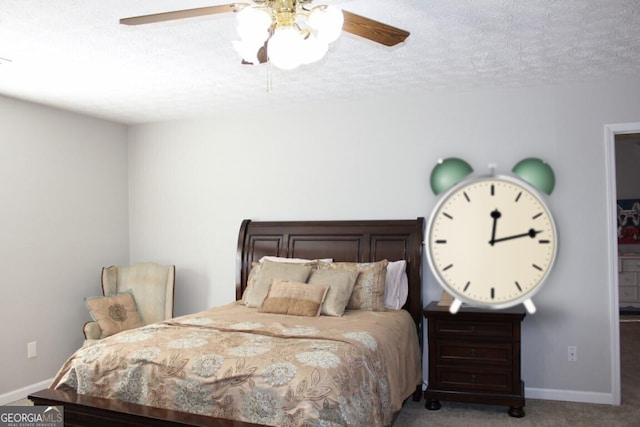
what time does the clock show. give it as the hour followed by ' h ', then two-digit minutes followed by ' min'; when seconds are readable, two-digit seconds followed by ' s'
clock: 12 h 13 min
